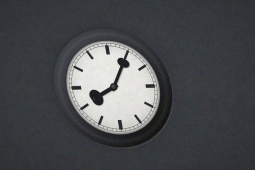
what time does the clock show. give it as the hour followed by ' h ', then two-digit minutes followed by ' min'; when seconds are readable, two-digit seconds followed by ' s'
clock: 8 h 05 min
